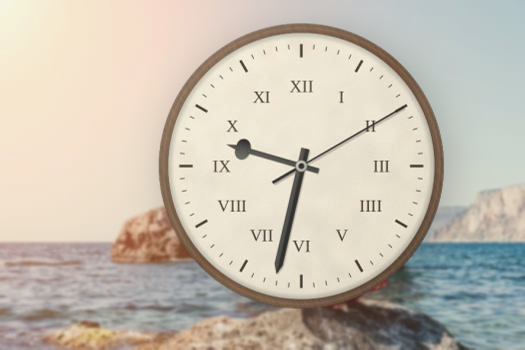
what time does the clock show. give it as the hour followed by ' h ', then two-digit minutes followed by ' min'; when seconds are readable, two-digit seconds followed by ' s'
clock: 9 h 32 min 10 s
